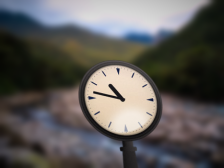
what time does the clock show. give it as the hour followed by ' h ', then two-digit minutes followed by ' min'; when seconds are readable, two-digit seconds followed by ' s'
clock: 10 h 47 min
